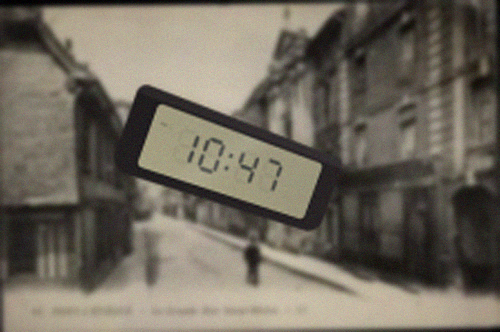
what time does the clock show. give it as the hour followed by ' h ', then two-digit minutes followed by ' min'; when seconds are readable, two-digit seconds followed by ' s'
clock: 10 h 47 min
